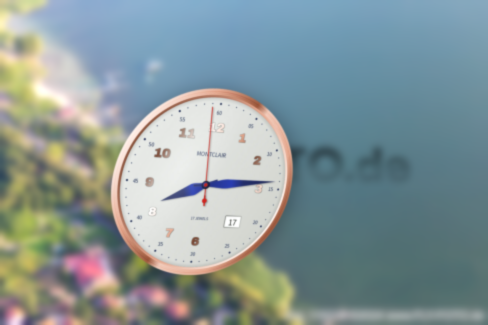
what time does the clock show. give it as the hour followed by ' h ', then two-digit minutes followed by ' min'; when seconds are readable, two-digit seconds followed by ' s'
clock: 8 h 13 min 59 s
